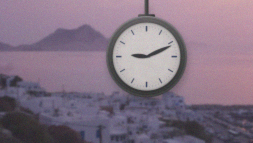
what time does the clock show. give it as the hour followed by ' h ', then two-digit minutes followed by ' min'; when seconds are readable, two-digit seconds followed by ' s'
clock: 9 h 11 min
